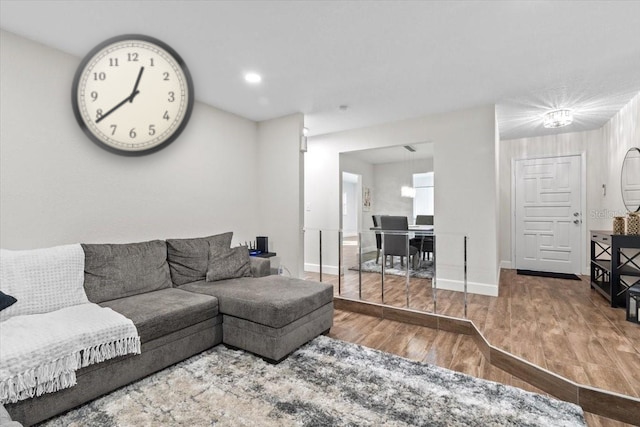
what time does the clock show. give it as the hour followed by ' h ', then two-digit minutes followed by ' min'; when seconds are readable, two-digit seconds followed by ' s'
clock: 12 h 39 min
